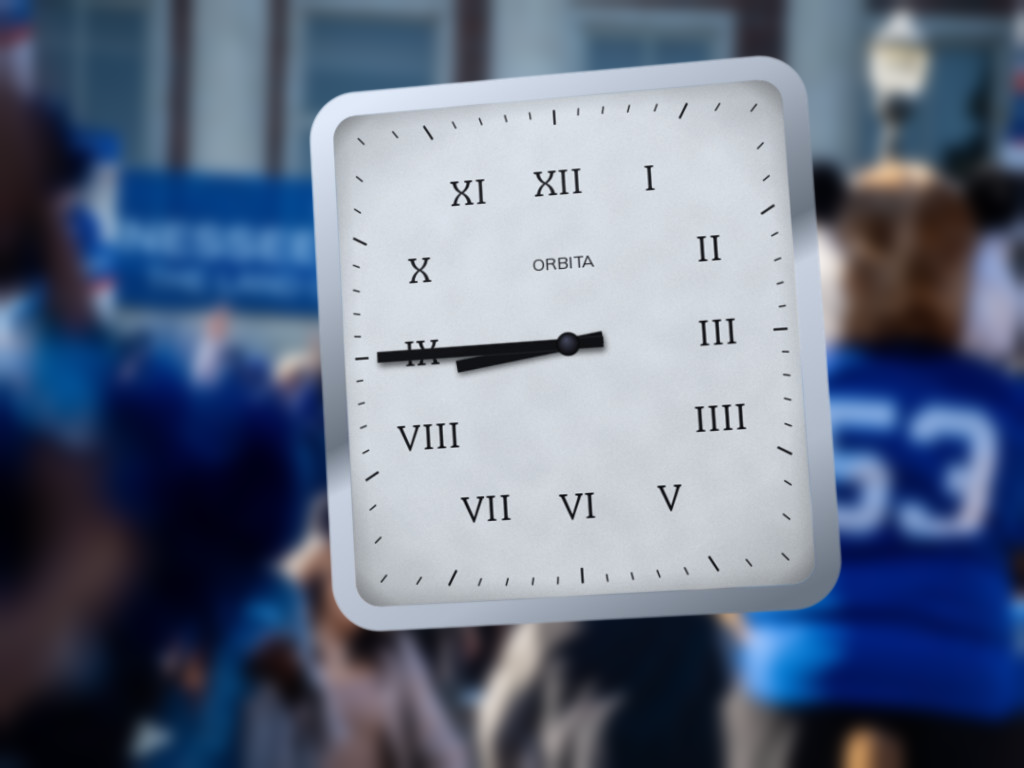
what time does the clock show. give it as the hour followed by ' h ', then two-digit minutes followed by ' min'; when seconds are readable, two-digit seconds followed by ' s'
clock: 8 h 45 min
